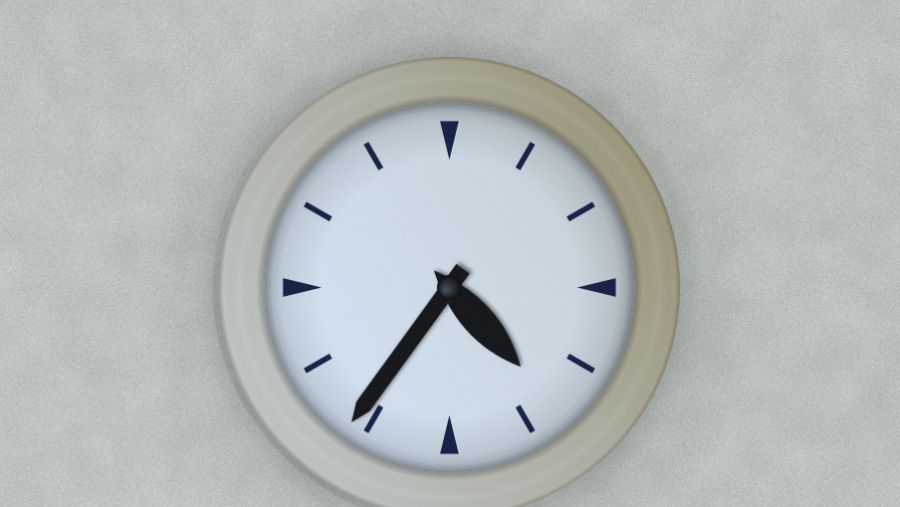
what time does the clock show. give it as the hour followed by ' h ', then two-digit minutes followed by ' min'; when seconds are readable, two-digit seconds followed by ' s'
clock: 4 h 36 min
